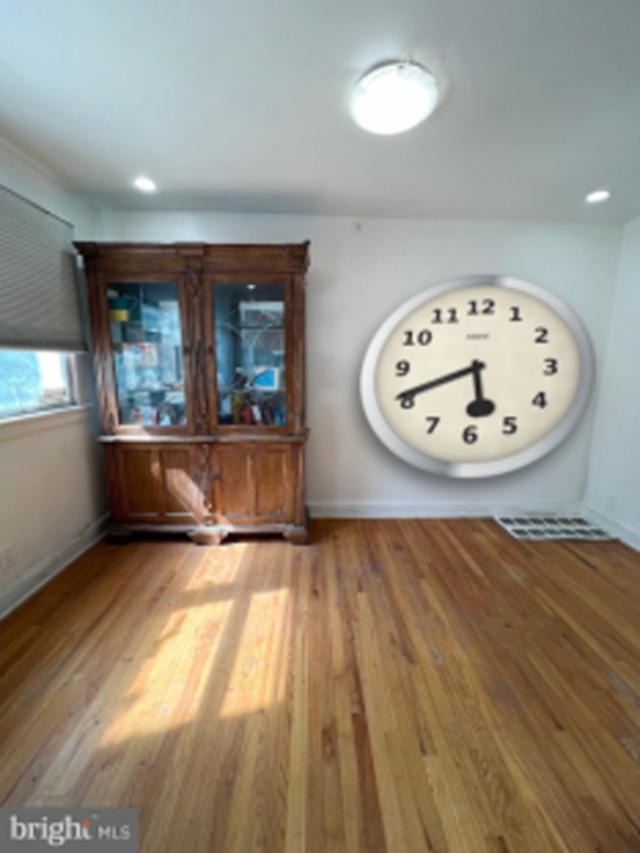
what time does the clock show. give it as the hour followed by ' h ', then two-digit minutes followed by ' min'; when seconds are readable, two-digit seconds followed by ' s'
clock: 5 h 41 min
